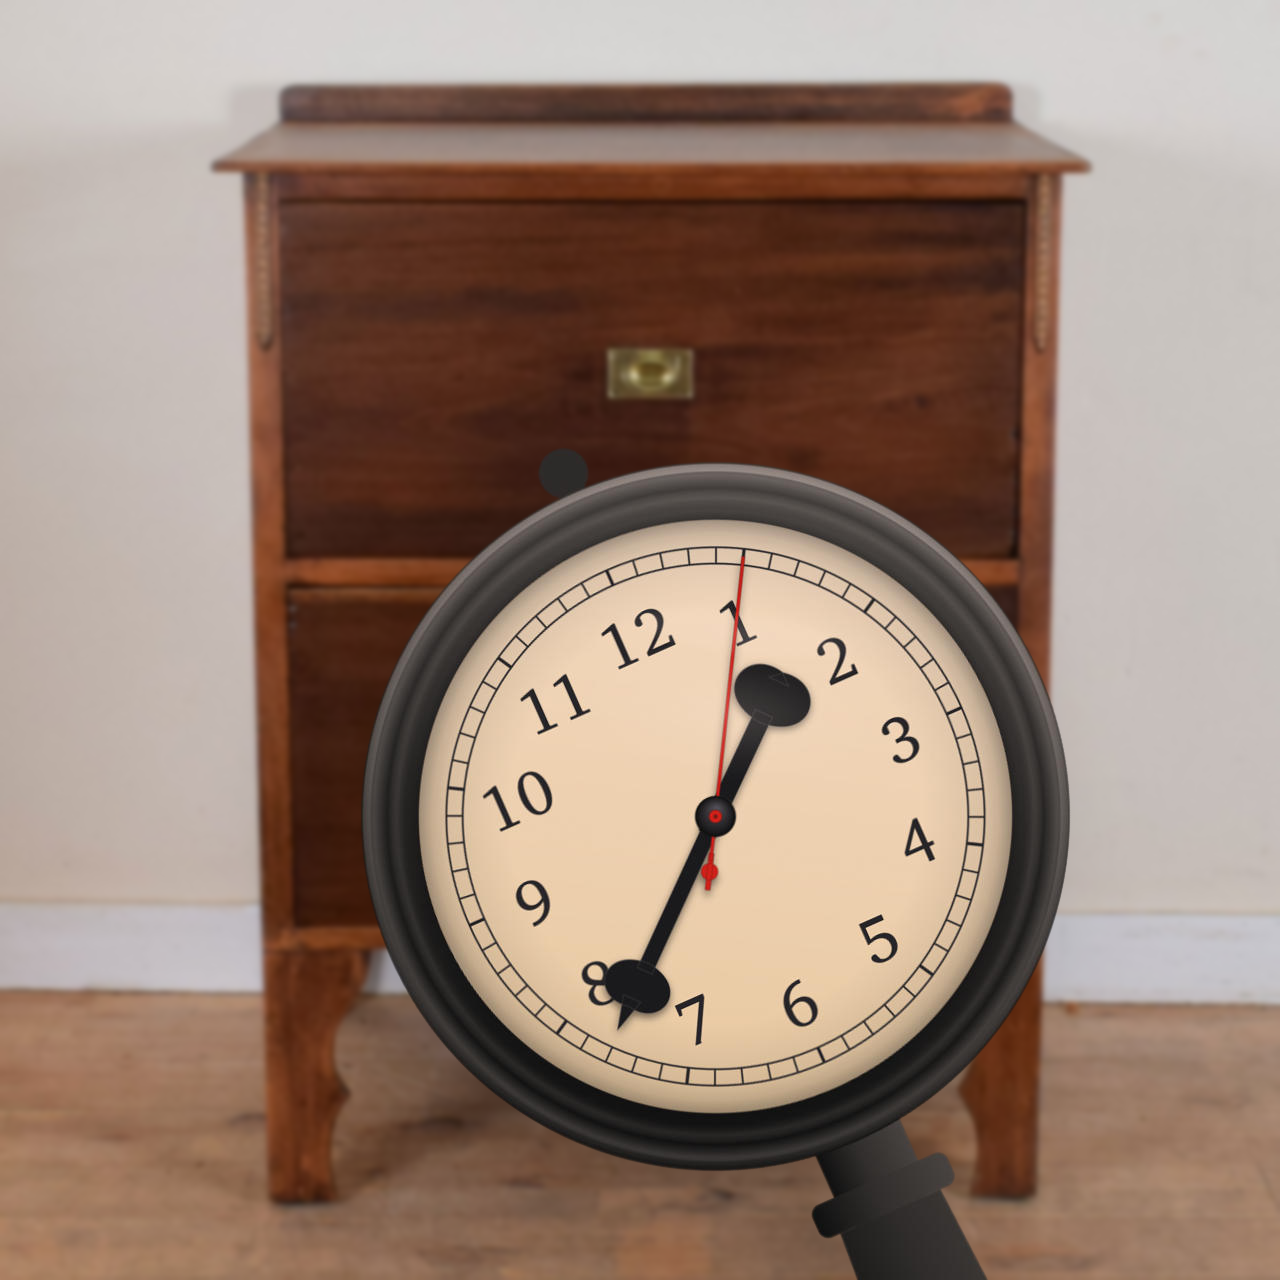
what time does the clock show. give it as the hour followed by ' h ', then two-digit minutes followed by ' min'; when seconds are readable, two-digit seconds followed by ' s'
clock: 1 h 38 min 05 s
